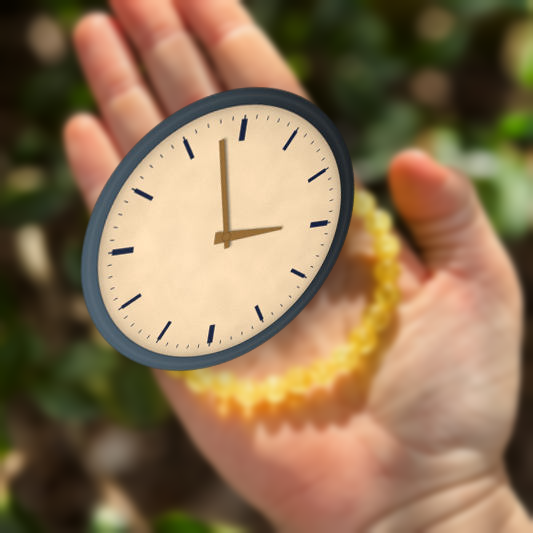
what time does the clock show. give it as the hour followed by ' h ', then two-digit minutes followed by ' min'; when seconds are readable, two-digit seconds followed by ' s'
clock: 2 h 58 min
